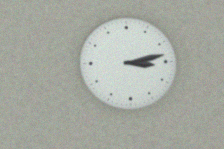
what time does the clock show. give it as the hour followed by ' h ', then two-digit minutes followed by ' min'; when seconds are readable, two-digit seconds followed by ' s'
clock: 3 h 13 min
